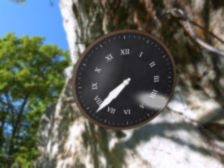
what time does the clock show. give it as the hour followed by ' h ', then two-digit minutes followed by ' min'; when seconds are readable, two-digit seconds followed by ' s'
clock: 7 h 38 min
